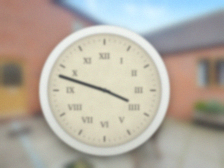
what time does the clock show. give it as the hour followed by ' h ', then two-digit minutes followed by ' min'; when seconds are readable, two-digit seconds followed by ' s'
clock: 3 h 48 min
